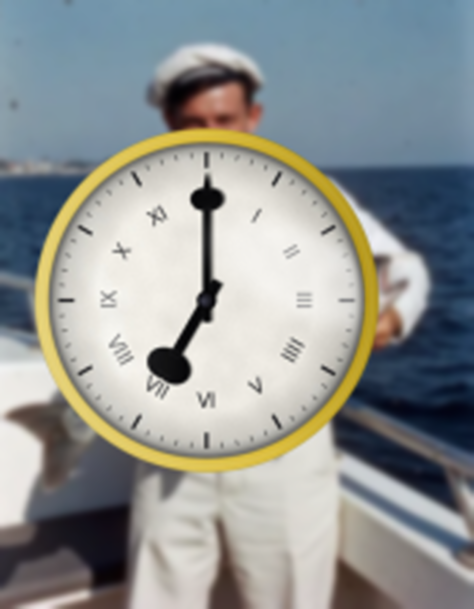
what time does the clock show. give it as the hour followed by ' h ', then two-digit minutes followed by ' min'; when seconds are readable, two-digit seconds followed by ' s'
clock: 7 h 00 min
